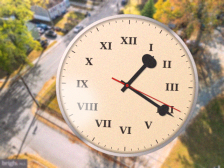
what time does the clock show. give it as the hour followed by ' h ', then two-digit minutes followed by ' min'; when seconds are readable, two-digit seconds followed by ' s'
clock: 1 h 20 min 19 s
